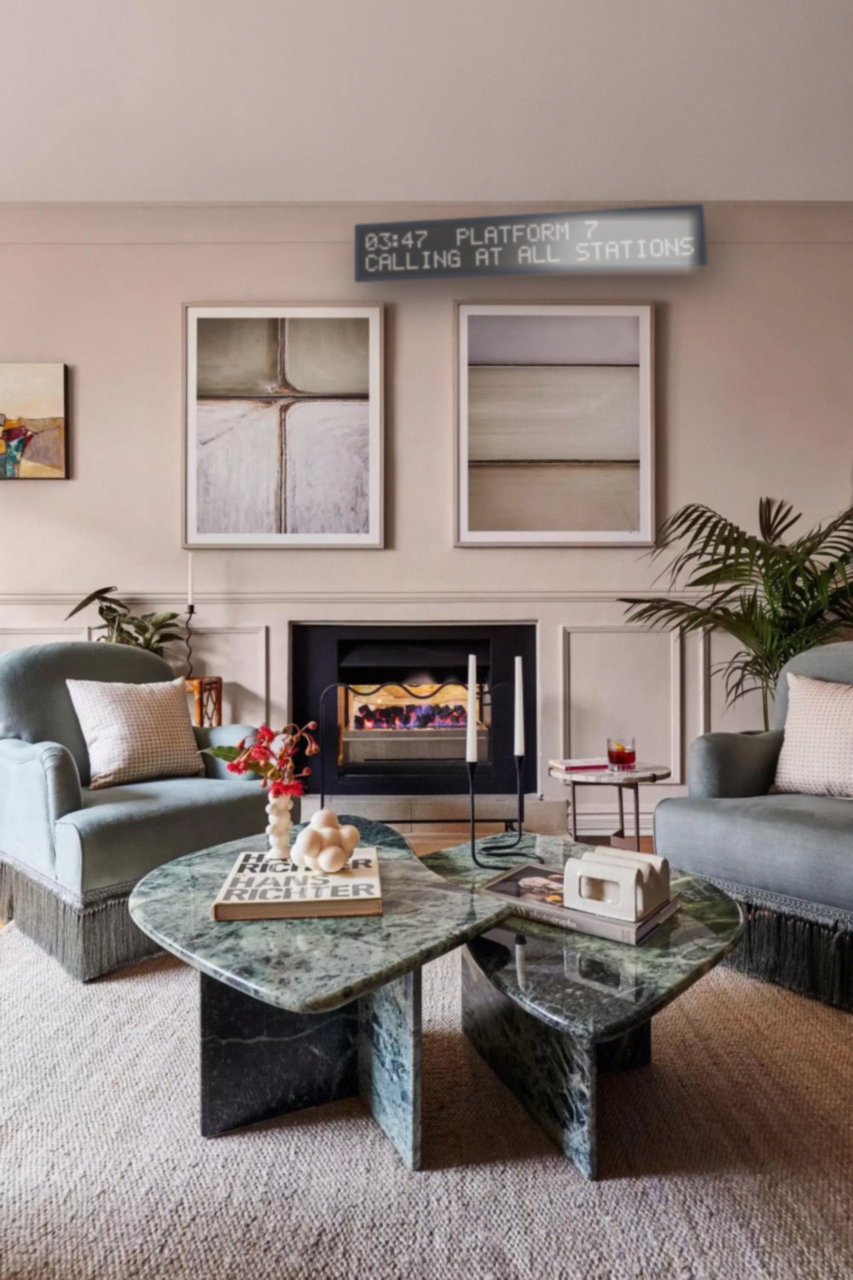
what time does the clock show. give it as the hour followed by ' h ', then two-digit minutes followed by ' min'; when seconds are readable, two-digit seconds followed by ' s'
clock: 3 h 47 min
